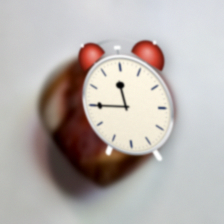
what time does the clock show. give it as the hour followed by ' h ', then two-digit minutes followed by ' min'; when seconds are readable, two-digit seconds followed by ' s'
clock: 11 h 45 min
